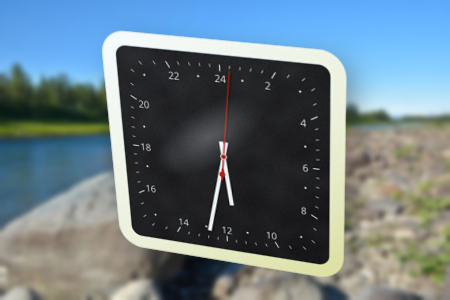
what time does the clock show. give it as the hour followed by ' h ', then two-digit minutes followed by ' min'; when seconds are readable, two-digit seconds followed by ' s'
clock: 11 h 32 min 01 s
